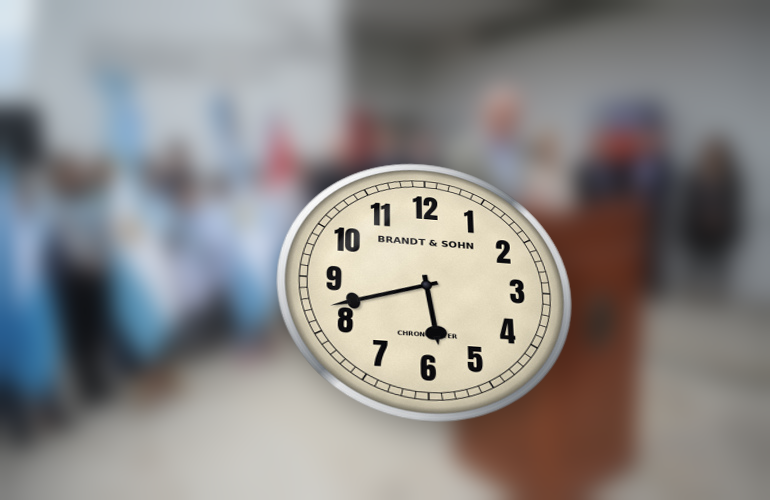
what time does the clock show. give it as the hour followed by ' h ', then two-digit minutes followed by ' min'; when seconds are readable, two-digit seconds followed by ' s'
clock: 5 h 42 min
